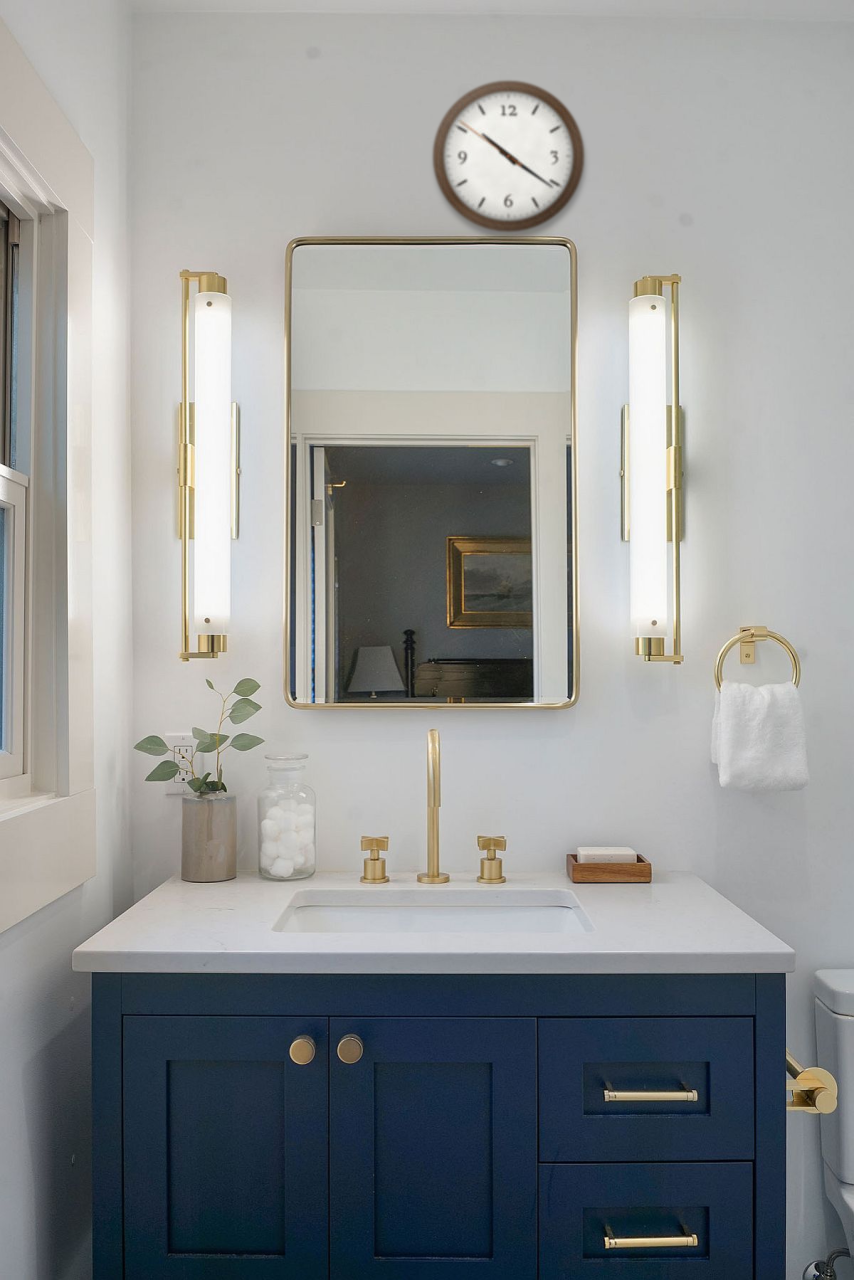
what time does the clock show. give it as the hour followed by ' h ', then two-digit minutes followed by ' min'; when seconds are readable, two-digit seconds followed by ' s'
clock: 10 h 20 min 51 s
